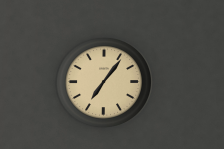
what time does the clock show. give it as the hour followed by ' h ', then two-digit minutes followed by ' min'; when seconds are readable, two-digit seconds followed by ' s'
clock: 7 h 06 min
